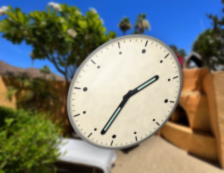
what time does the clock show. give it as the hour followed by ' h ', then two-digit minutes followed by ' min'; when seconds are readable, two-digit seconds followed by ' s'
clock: 1 h 33 min
